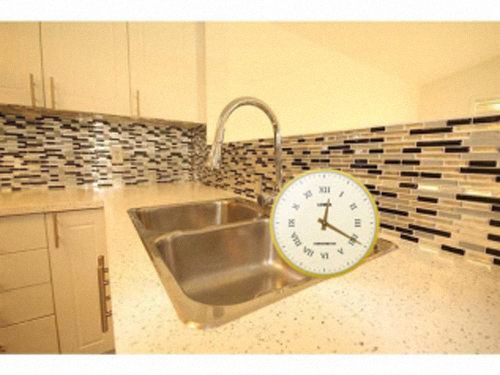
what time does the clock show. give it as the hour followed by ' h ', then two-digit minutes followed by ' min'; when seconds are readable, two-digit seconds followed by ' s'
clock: 12 h 20 min
